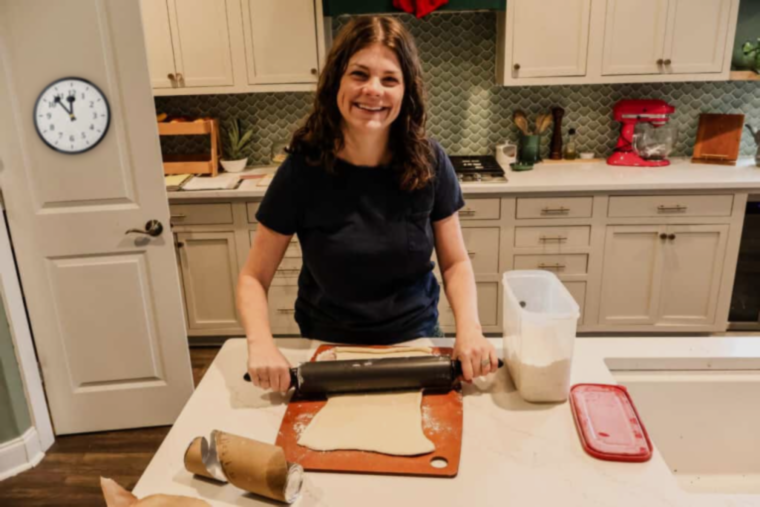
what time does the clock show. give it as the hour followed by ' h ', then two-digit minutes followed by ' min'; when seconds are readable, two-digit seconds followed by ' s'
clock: 11 h 53 min
